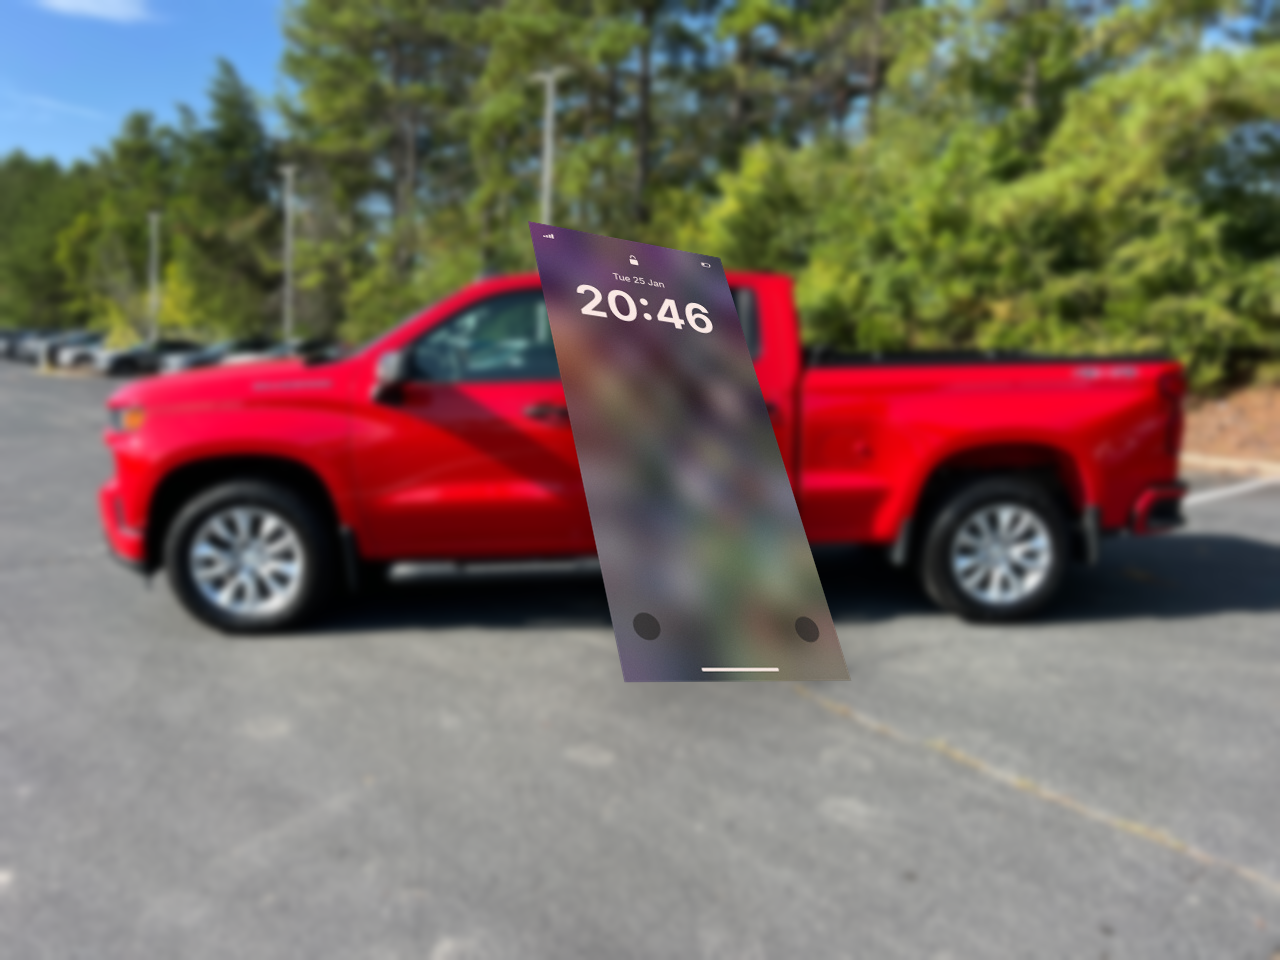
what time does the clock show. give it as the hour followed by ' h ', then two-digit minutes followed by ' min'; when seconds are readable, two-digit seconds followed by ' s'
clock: 20 h 46 min
